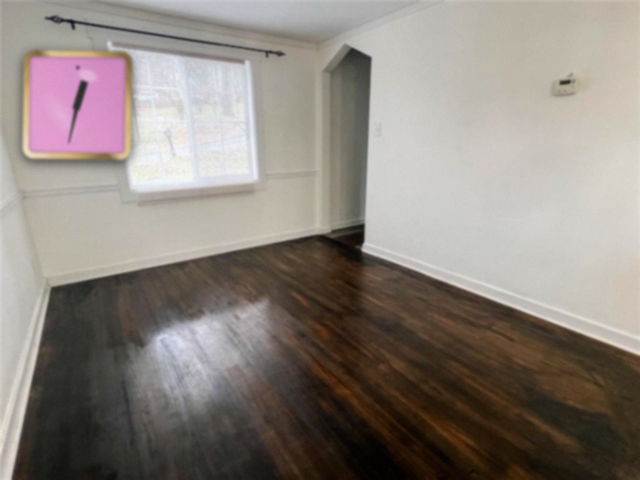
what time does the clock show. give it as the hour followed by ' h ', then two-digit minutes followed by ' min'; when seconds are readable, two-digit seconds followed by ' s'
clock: 12 h 32 min
